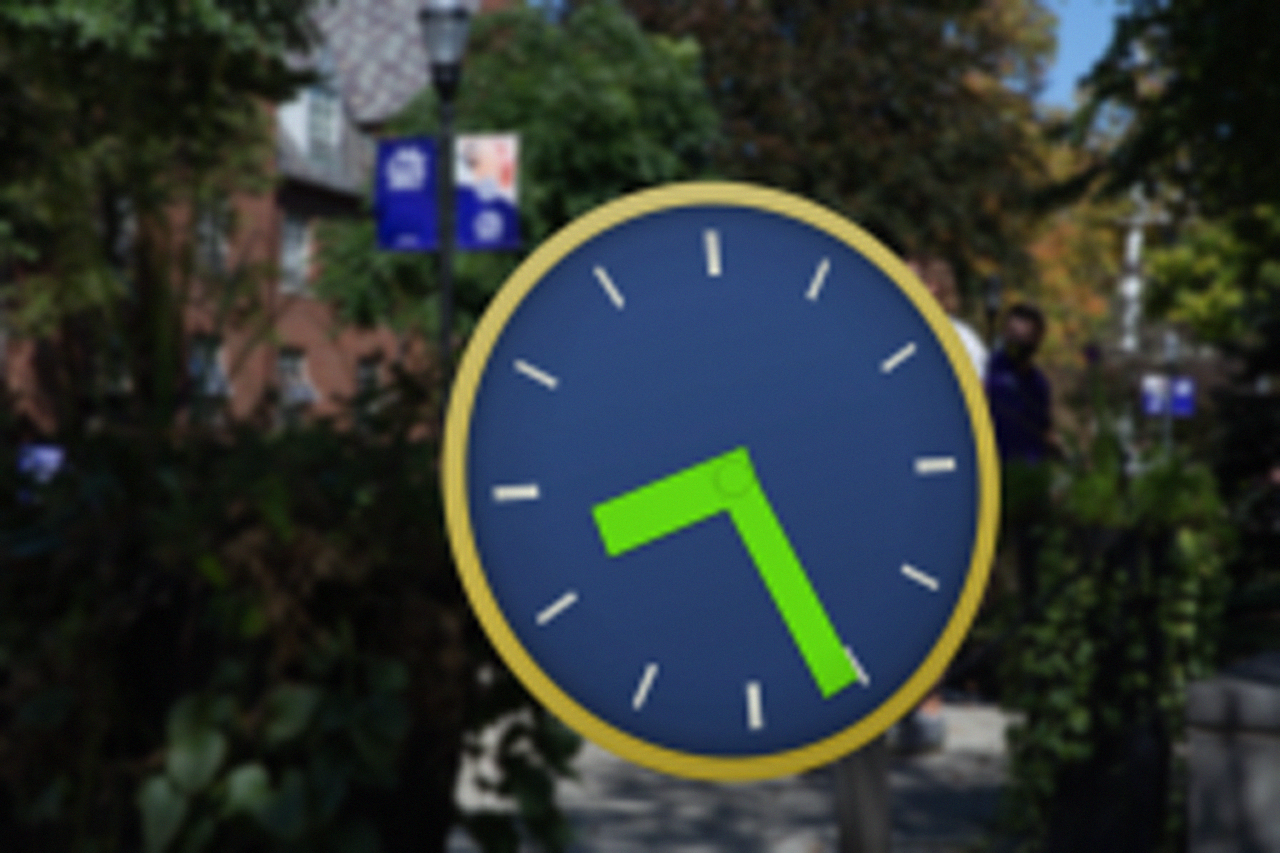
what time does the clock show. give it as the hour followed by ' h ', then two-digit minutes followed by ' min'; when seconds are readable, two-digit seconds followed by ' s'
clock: 8 h 26 min
